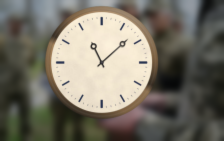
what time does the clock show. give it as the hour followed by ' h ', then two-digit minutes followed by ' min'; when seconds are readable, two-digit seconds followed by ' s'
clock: 11 h 08 min
